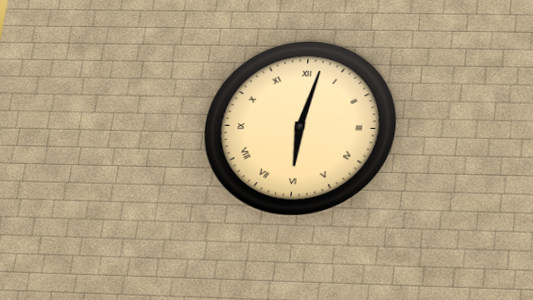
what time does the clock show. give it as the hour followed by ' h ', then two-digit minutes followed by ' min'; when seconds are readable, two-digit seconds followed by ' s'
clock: 6 h 02 min
